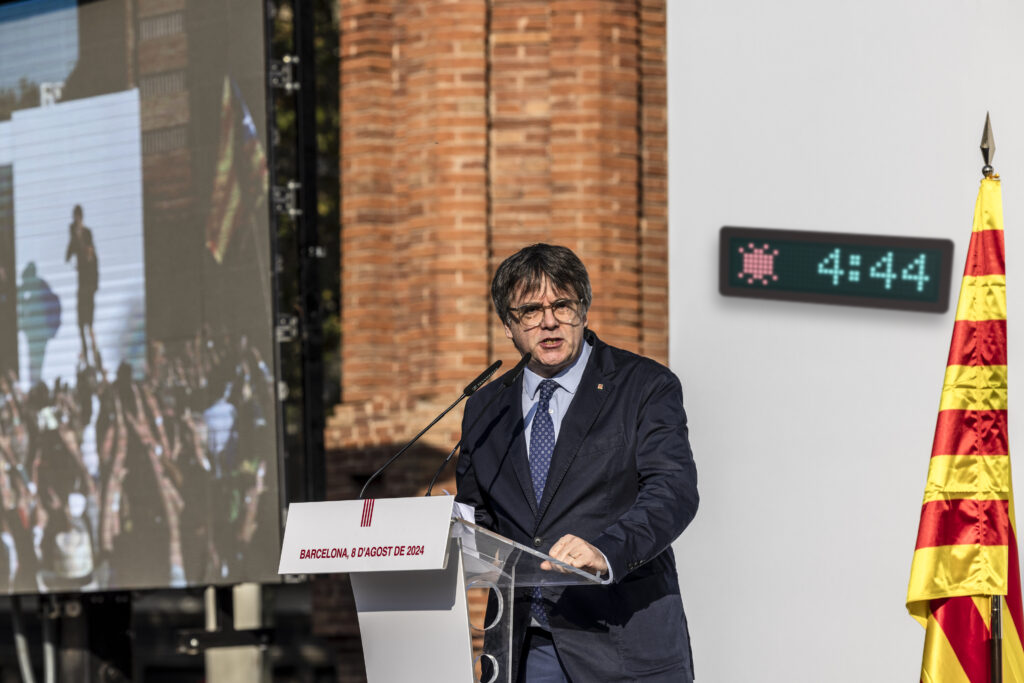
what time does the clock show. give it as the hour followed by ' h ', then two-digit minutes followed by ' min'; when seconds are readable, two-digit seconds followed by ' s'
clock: 4 h 44 min
